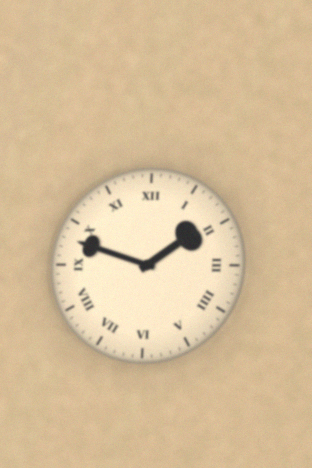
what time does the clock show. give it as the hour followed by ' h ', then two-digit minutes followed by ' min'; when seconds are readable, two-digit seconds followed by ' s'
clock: 1 h 48 min
